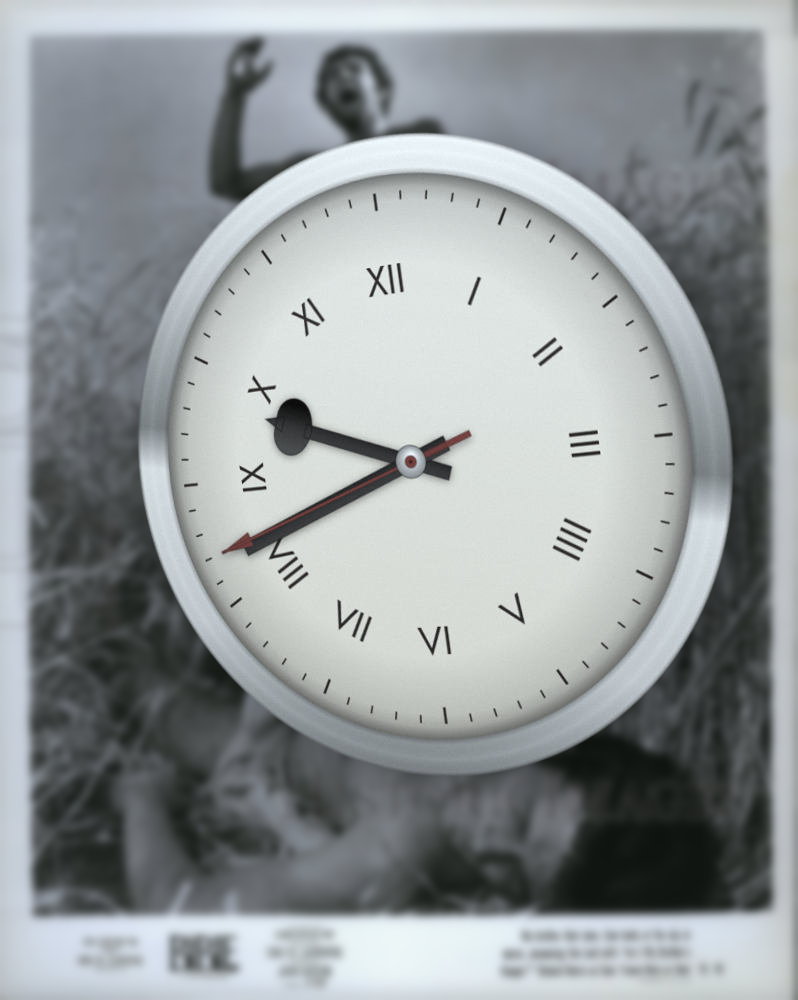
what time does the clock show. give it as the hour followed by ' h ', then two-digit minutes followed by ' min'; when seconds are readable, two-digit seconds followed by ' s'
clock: 9 h 41 min 42 s
